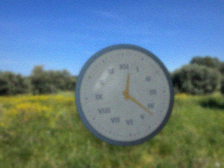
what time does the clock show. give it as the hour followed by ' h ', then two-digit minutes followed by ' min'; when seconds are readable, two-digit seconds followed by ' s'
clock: 12 h 22 min
